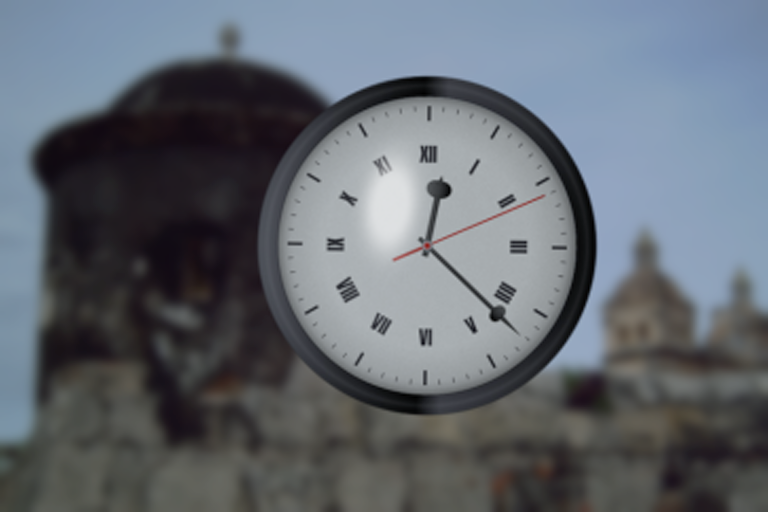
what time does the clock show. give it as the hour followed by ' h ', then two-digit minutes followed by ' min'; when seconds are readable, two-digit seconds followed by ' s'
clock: 12 h 22 min 11 s
